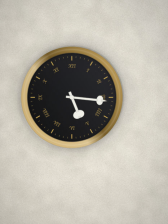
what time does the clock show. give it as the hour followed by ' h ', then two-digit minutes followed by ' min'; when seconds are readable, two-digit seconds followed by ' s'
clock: 5 h 16 min
